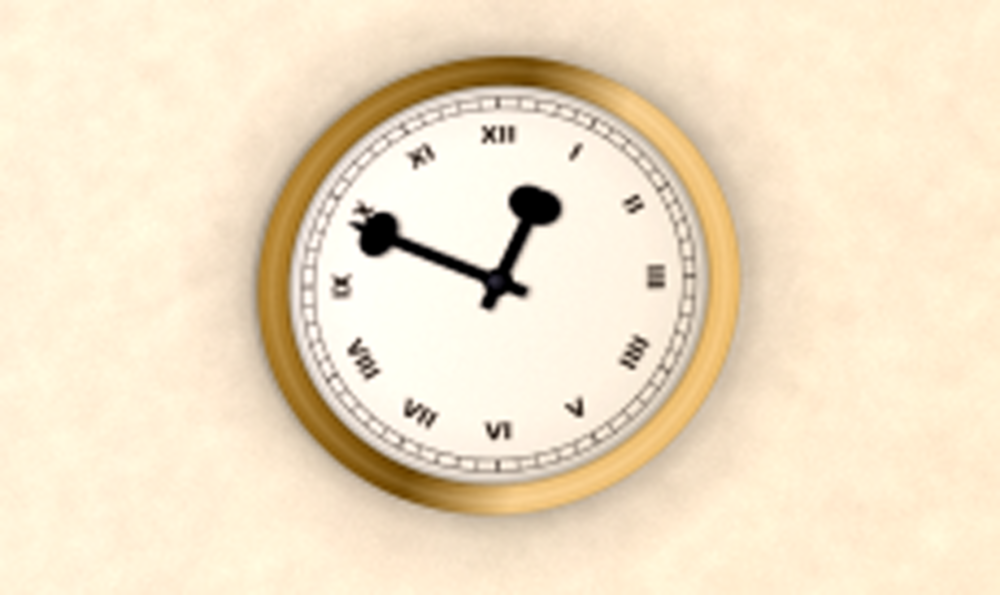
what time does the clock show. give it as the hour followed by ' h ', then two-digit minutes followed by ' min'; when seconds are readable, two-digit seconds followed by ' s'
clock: 12 h 49 min
